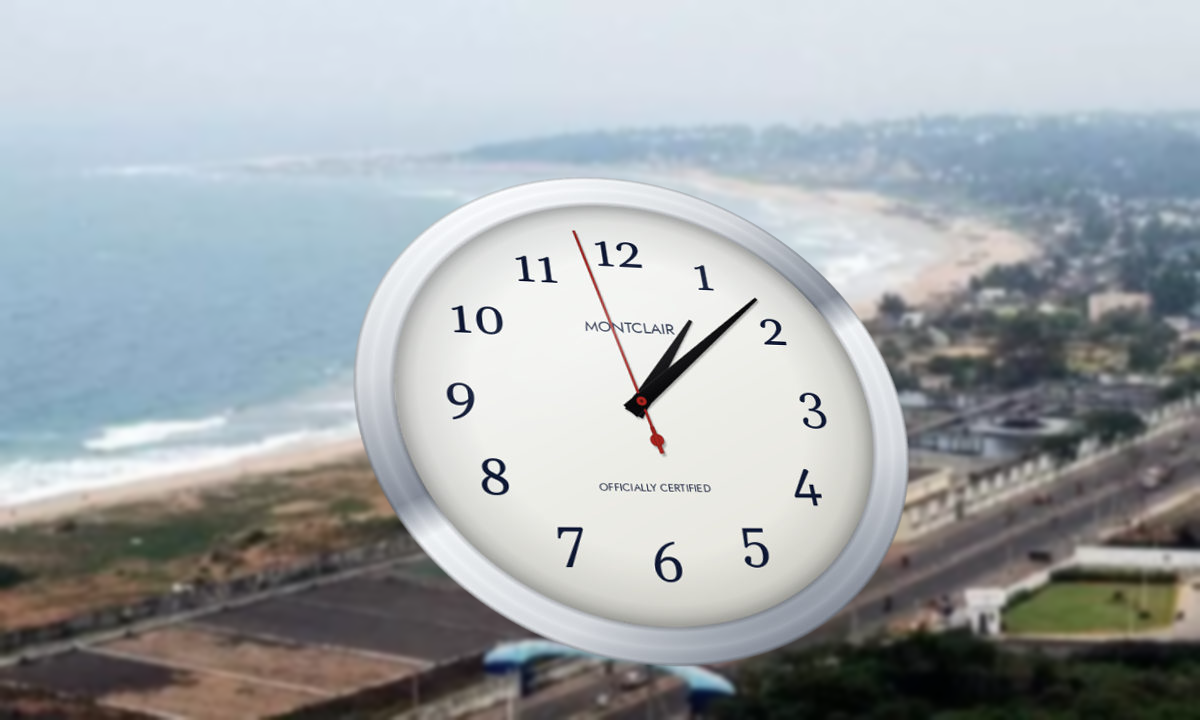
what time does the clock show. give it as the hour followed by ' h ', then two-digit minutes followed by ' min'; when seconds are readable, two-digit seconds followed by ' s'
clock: 1 h 07 min 58 s
